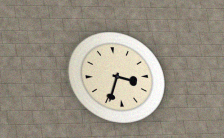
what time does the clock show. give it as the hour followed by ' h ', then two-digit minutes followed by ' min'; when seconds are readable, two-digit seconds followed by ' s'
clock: 3 h 34 min
